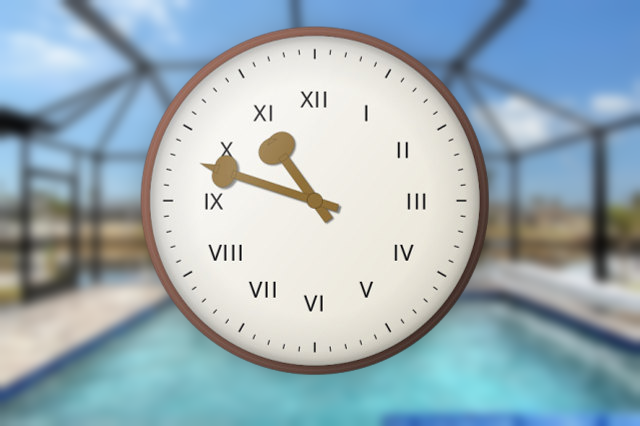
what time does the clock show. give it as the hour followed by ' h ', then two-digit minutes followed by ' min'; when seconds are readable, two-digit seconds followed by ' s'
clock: 10 h 48 min
